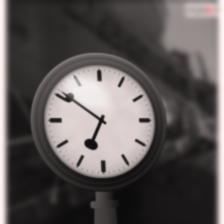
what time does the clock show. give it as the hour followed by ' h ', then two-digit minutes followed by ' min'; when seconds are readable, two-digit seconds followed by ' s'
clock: 6 h 51 min
